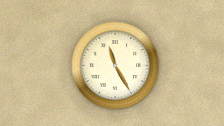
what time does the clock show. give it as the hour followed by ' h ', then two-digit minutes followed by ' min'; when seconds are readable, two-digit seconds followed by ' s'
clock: 11 h 25 min
